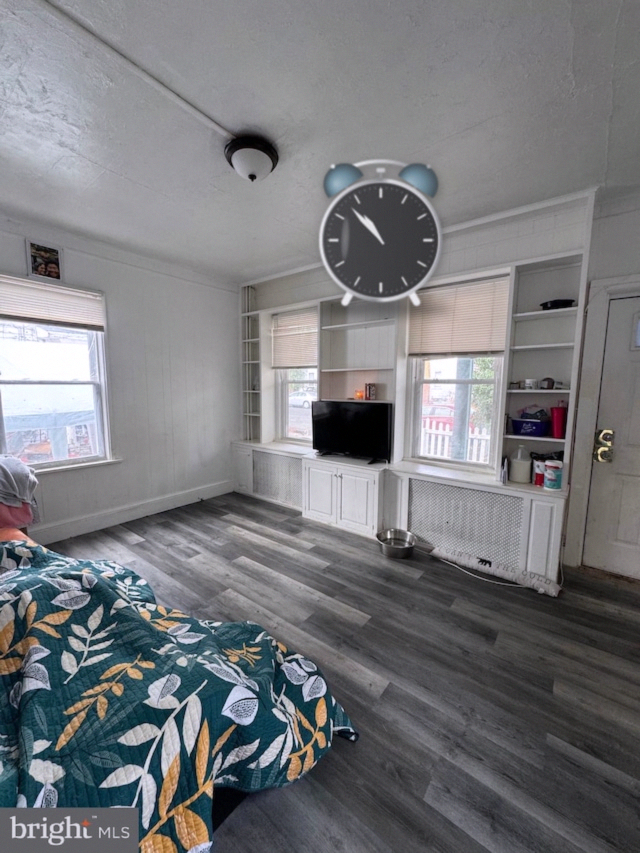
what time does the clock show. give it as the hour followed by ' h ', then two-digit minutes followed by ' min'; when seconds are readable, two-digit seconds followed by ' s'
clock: 10 h 53 min
